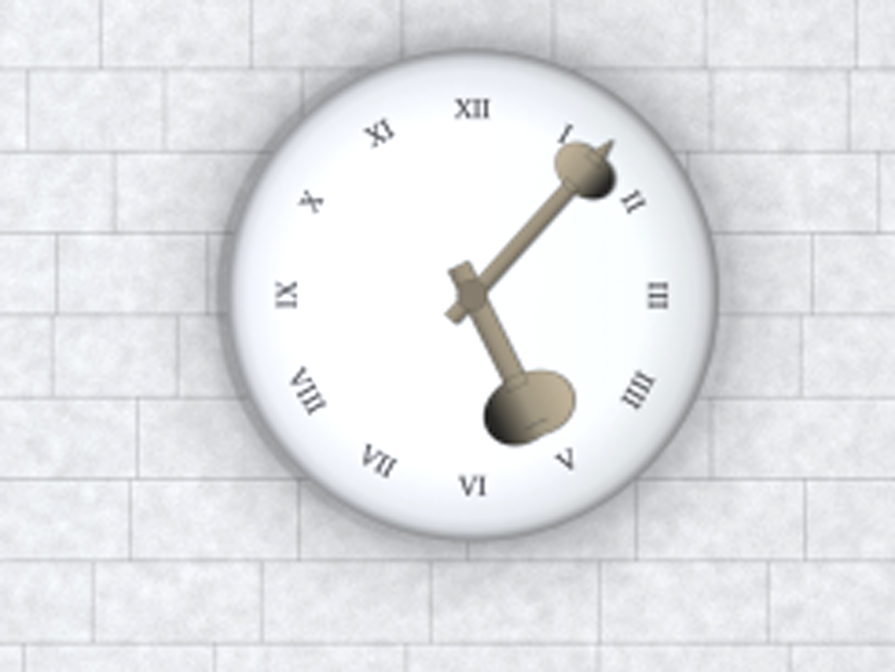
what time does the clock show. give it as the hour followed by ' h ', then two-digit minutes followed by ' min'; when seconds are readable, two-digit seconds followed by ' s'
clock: 5 h 07 min
